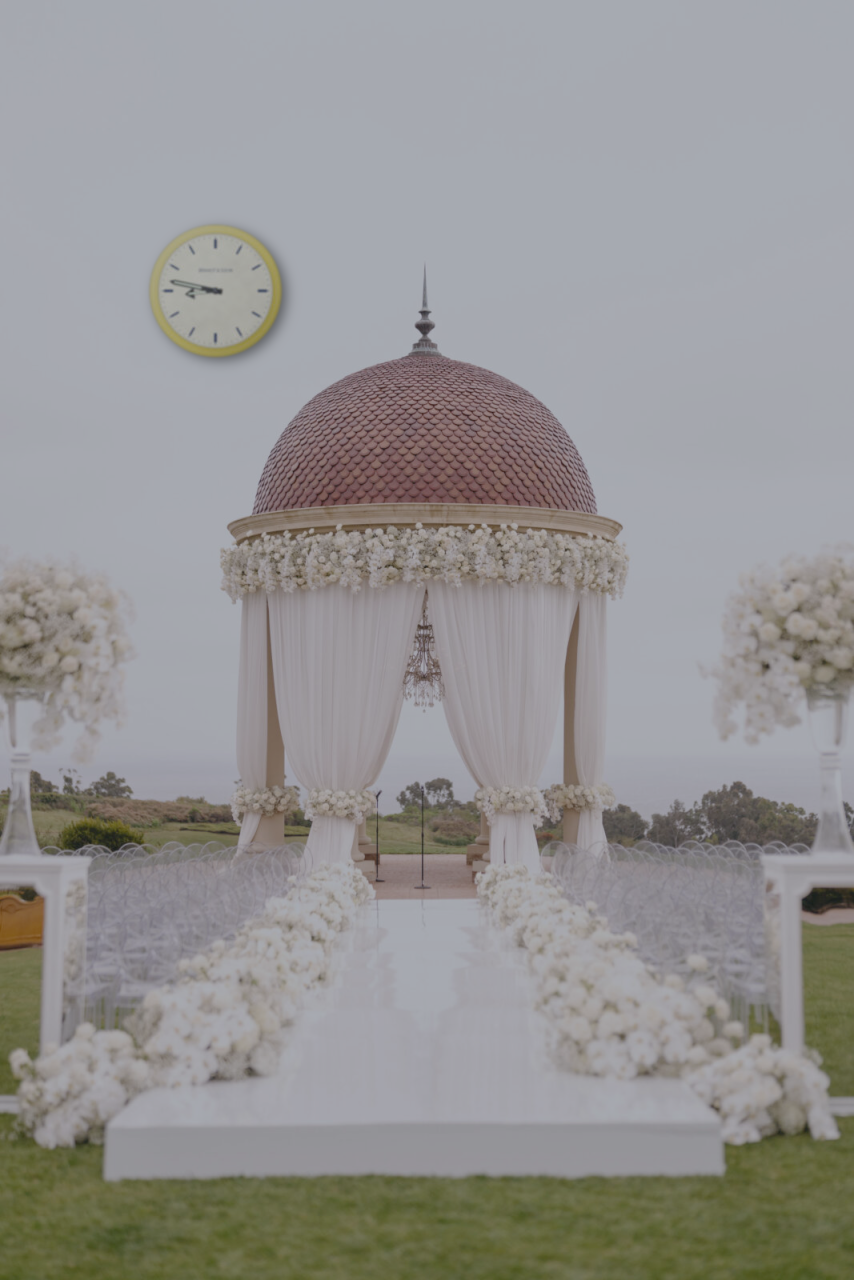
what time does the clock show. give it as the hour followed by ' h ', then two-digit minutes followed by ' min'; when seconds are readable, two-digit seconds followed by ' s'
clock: 8 h 47 min
